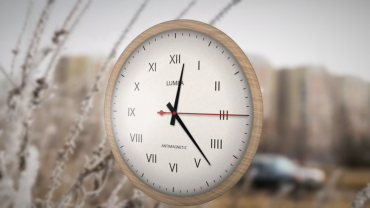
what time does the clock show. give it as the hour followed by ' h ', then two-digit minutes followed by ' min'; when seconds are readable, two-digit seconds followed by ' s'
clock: 12 h 23 min 15 s
